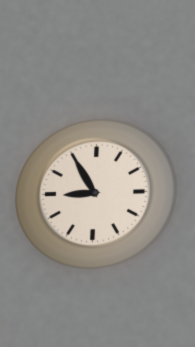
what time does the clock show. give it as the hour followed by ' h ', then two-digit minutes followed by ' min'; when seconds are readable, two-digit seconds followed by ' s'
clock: 8 h 55 min
